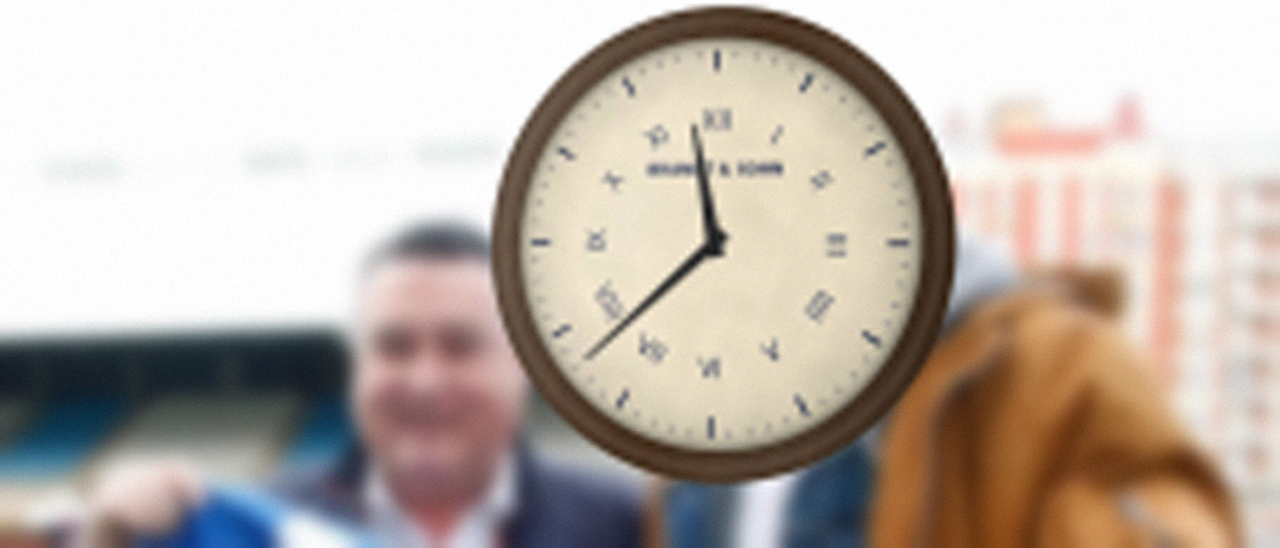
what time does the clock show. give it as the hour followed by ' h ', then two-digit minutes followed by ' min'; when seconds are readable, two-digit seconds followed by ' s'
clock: 11 h 38 min
